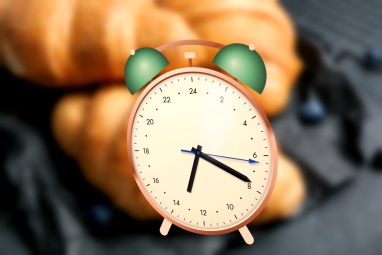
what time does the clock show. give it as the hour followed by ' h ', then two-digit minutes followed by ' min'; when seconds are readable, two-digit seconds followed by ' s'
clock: 13 h 19 min 16 s
